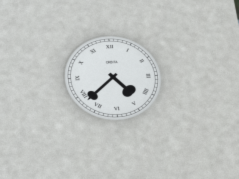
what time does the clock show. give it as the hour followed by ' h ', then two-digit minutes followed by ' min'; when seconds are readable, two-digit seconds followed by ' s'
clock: 4 h 38 min
